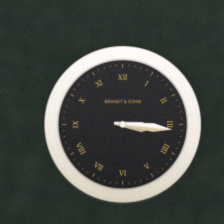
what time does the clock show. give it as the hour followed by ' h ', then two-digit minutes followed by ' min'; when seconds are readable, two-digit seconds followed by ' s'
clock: 3 h 16 min
